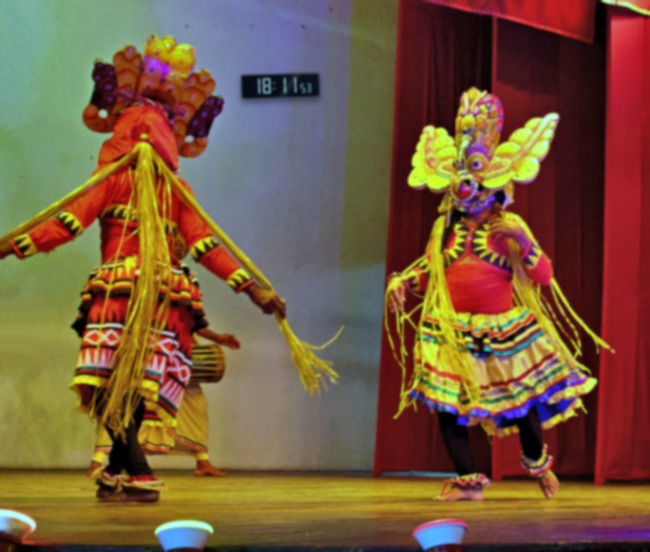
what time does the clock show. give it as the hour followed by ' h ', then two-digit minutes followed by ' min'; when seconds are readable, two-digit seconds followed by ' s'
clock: 18 h 11 min
